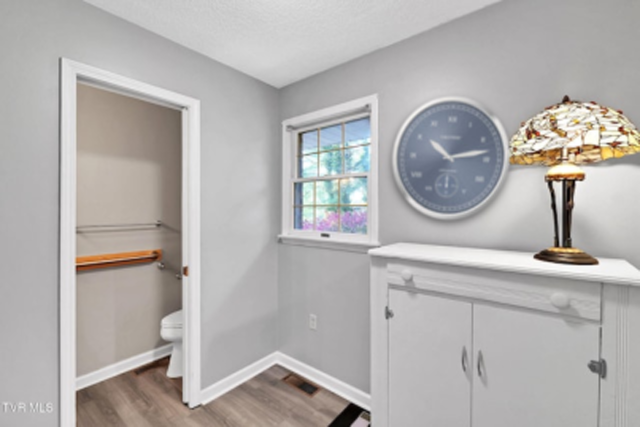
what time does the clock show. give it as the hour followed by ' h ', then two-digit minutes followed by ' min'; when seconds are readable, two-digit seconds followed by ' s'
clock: 10 h 13 min
